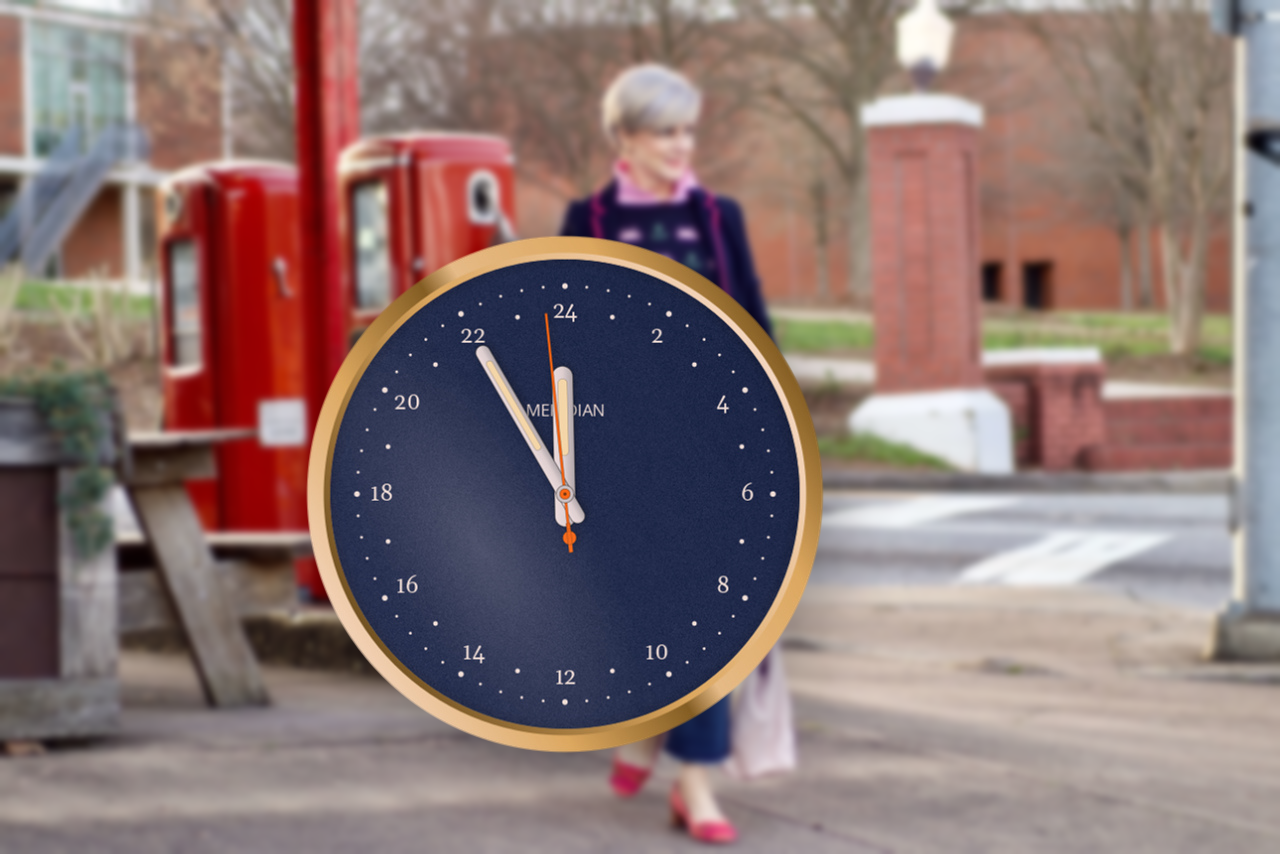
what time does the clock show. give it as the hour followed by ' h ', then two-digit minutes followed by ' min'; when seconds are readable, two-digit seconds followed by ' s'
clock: 23 h 54 min 59 s
